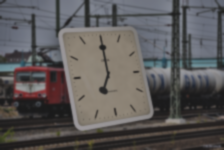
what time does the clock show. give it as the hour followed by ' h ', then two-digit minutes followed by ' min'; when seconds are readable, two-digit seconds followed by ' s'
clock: 7 h 00 min
